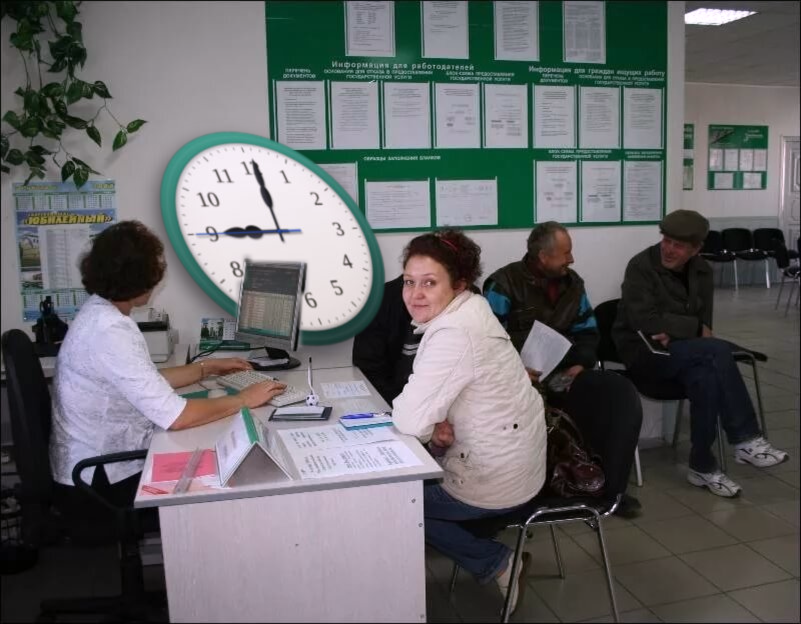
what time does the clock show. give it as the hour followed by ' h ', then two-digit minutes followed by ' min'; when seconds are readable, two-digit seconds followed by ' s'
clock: 9 h 00 min 45 s
